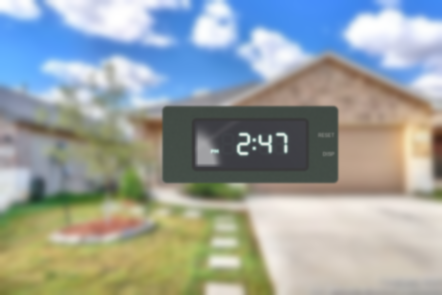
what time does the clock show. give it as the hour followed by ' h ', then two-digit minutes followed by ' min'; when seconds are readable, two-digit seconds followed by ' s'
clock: 2 h 47 min
